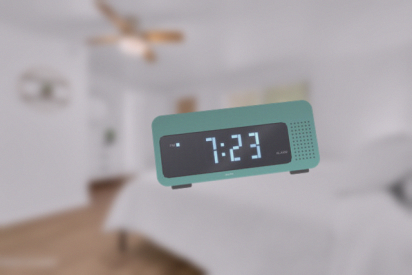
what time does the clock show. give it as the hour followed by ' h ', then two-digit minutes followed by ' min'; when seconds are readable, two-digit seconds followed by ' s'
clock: 7 h 23 min
